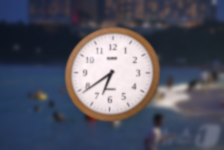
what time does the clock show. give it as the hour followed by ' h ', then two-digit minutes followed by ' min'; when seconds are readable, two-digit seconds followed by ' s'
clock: 6 h 39 min
